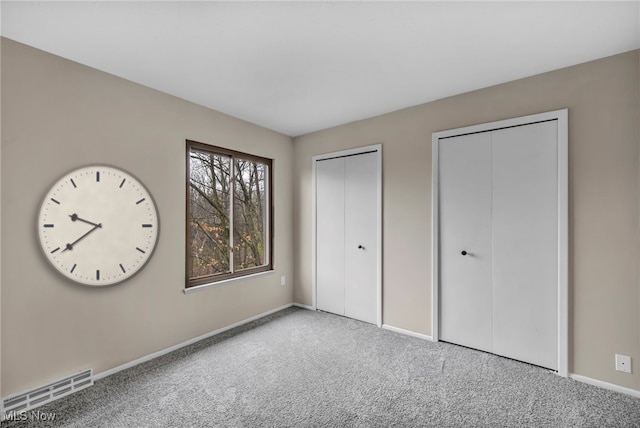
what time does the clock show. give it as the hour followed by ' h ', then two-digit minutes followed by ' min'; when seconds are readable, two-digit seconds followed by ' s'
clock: 9 h 39 min
